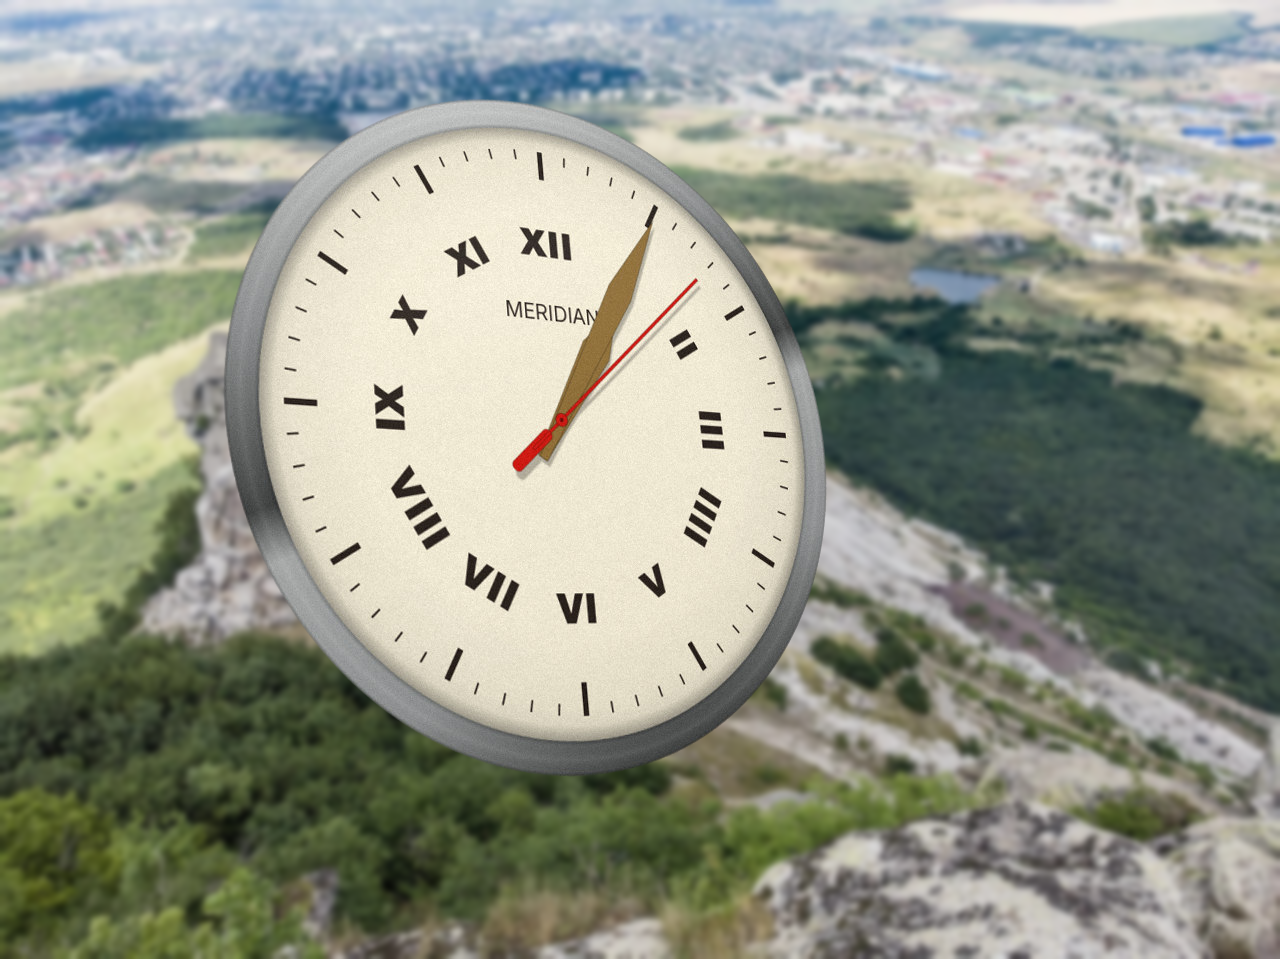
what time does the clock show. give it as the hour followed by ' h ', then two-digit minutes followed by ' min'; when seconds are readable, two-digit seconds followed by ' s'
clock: 1 h 05 min 08 s
